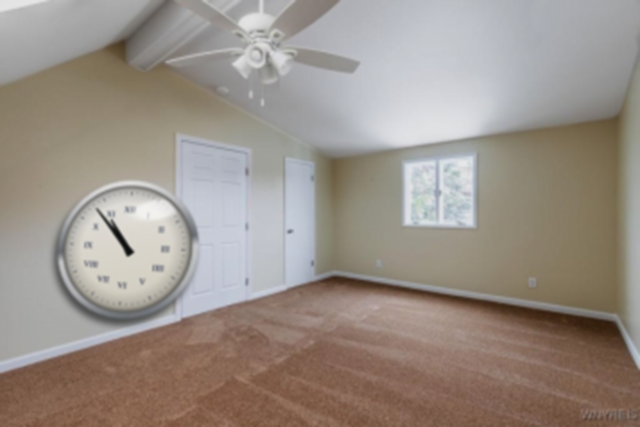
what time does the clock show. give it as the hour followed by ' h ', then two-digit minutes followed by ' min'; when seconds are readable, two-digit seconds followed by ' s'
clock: 10 h 53 min
